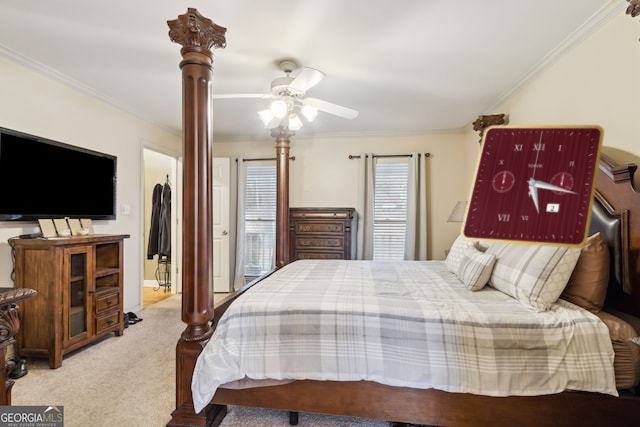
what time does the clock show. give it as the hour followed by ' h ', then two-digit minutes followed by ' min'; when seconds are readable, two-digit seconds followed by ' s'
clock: 5 h 17 min
